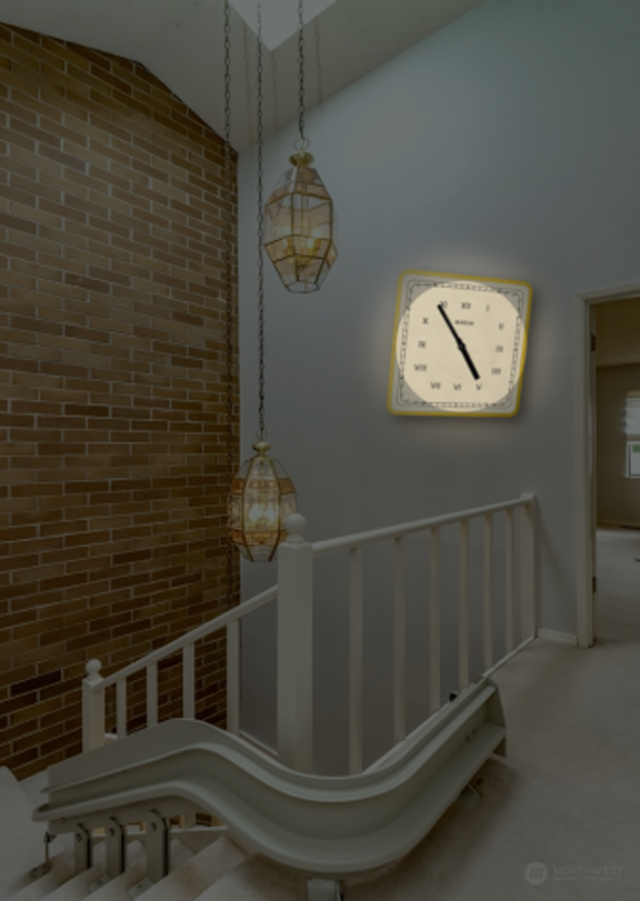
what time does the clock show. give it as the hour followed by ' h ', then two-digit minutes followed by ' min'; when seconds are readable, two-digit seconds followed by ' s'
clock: 4 h 54 min
